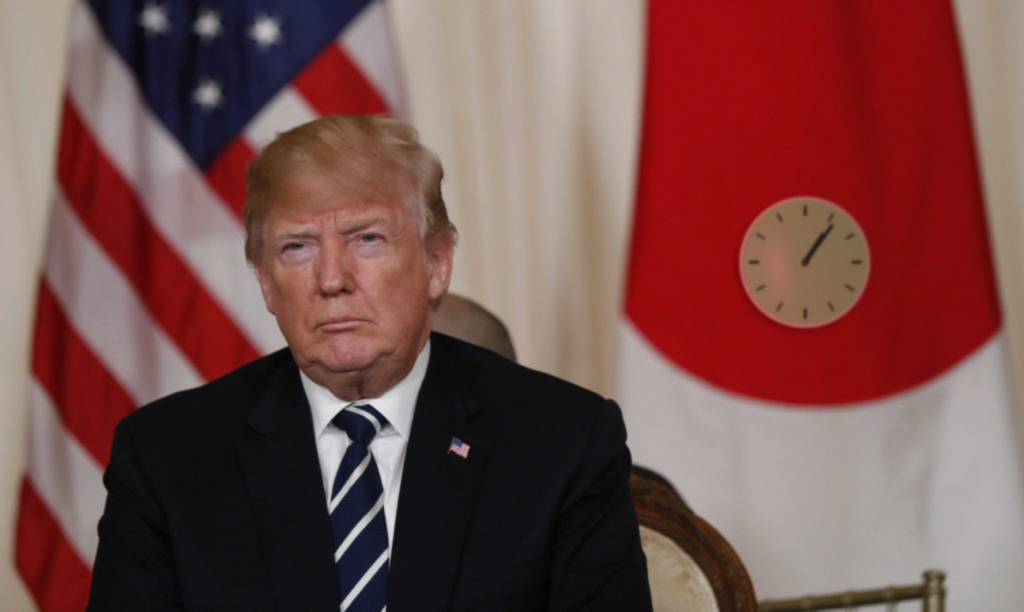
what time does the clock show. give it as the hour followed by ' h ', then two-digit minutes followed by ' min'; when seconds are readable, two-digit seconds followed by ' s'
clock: 1 h 06 min
